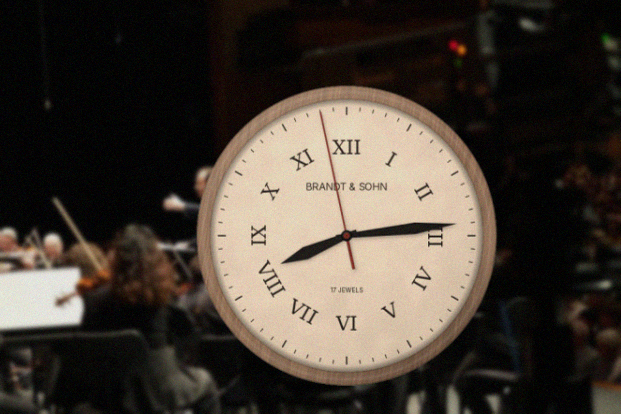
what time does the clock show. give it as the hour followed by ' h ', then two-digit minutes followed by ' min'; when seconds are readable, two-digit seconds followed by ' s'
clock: 8 h 13 min 58 s
